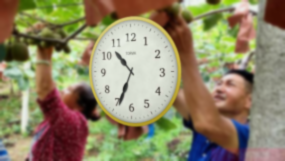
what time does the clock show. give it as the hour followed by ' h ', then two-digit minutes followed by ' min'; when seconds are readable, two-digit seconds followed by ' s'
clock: 10 h 34 min
